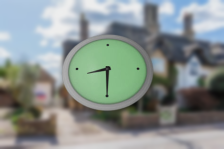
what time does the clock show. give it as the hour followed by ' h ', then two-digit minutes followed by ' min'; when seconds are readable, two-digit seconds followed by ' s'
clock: 8 h 30 min
